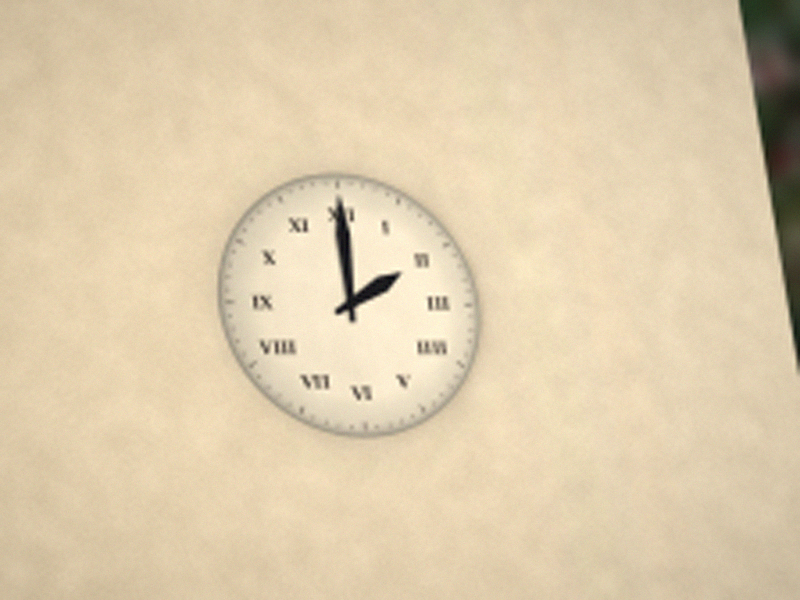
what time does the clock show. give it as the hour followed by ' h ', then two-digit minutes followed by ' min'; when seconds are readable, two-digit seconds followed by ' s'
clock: 2 h 00 min
